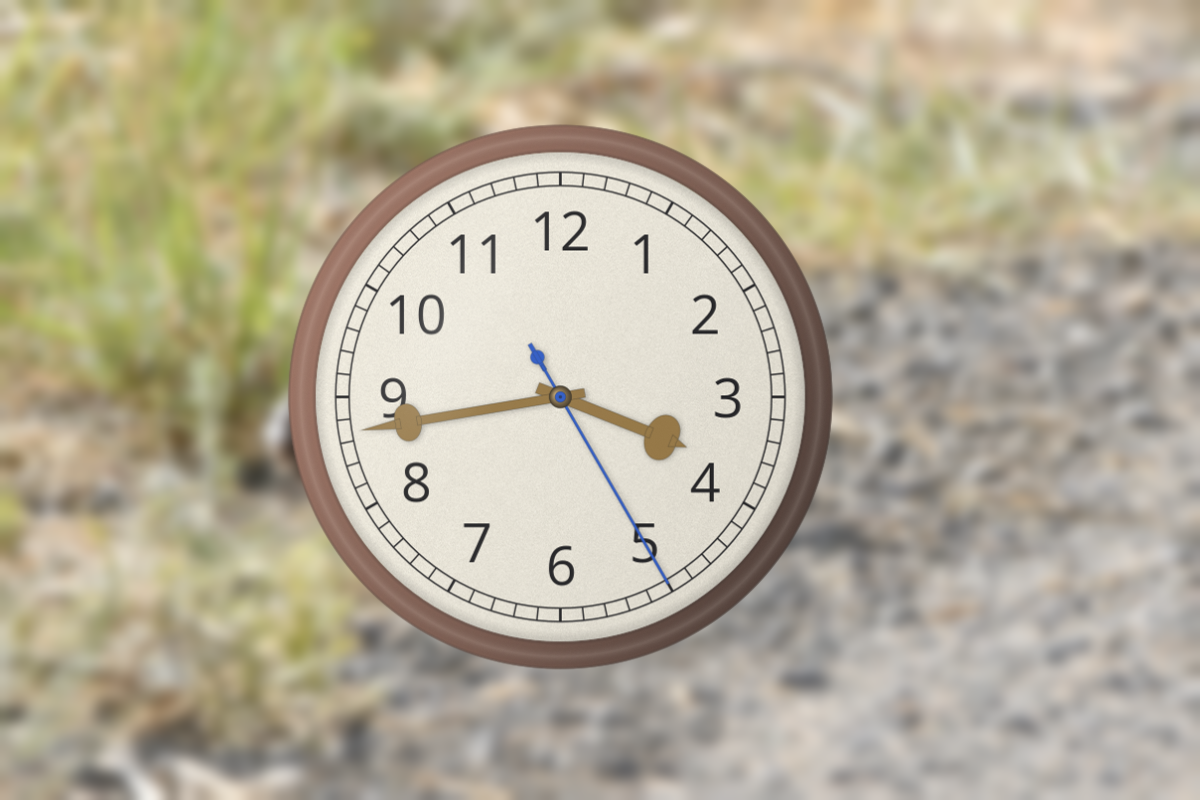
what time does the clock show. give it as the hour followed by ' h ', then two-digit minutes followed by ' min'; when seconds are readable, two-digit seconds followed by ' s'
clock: 3 h 43 min 25 s
